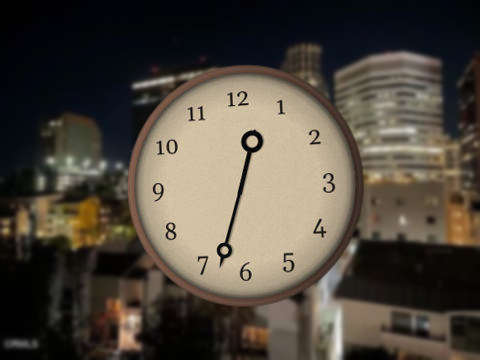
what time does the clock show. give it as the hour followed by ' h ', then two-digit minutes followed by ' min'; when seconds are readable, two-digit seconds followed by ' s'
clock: 12 h 33 min
